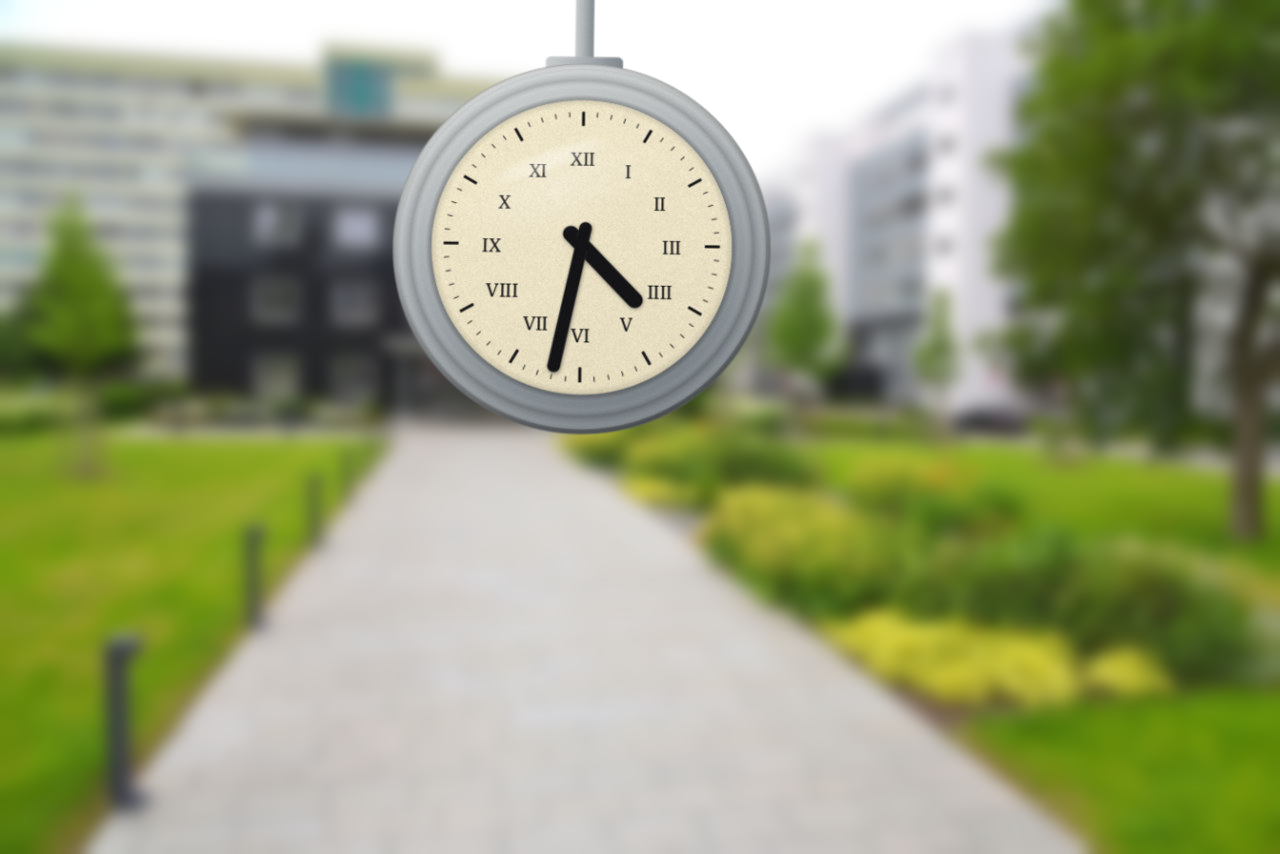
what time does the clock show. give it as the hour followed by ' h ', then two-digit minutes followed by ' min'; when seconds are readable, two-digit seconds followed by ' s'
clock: 4 h 32 min
